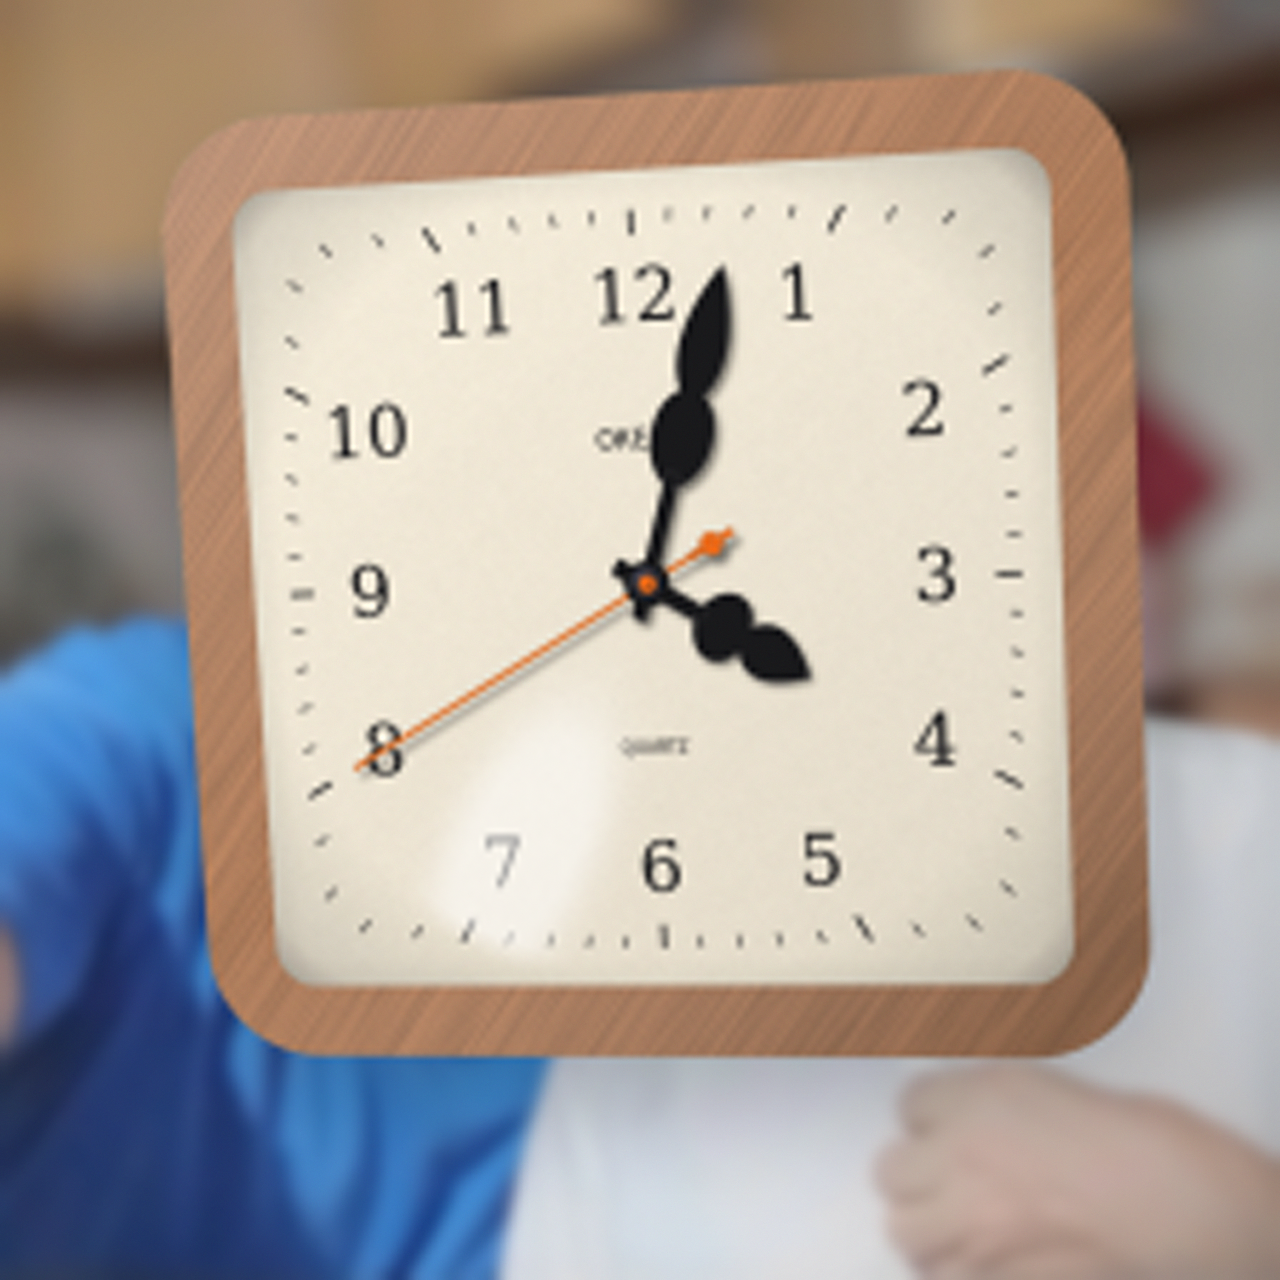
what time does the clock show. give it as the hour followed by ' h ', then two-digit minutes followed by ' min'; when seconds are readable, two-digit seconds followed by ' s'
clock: 4 h 02 min 40 s
